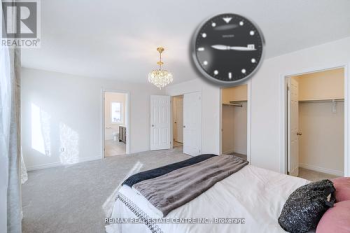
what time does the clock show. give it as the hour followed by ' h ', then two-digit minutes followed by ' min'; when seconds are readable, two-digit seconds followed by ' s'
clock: 9 h 16 min
